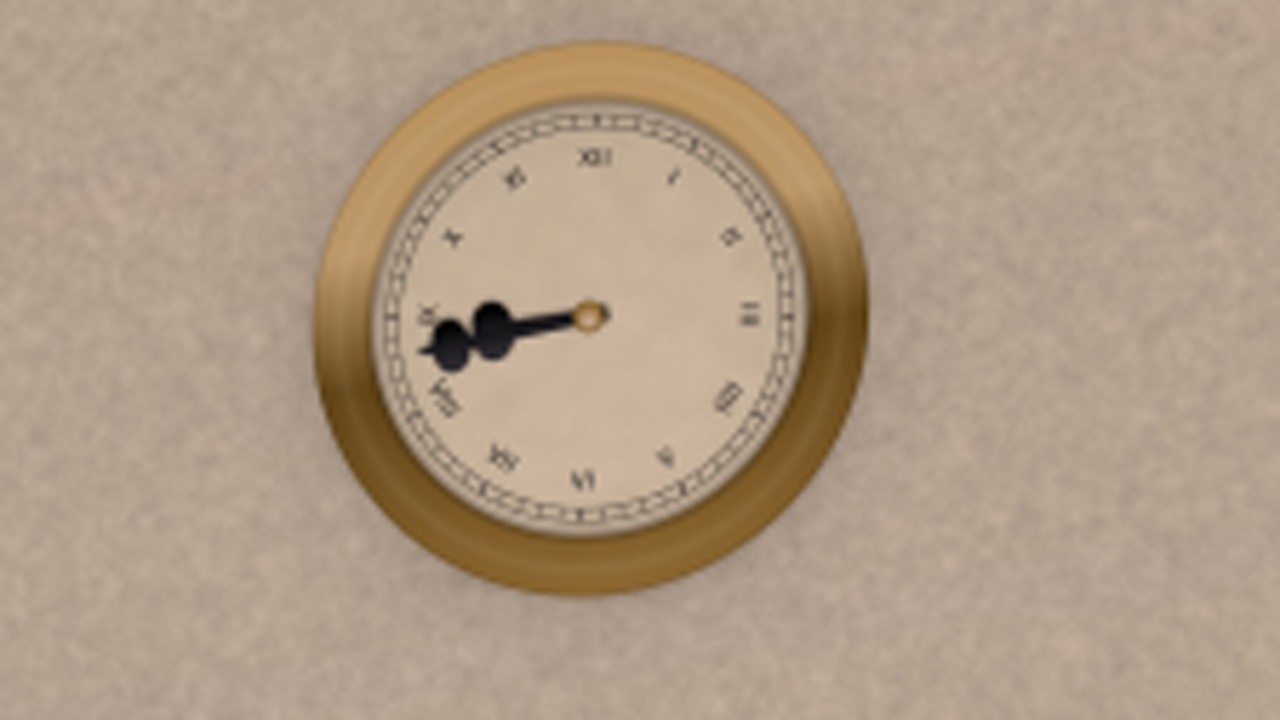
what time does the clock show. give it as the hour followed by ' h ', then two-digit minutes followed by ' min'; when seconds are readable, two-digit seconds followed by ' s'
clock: 8 h 43 min
